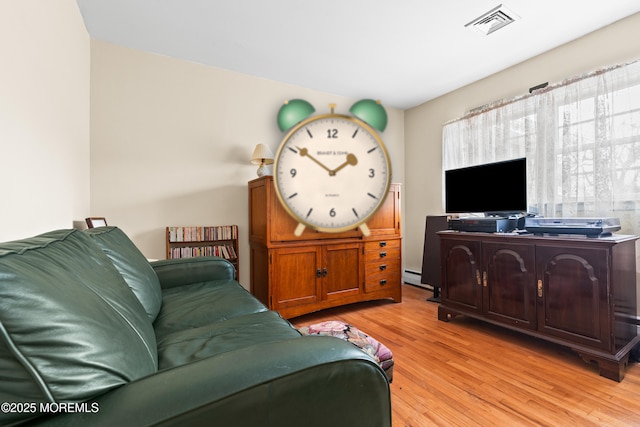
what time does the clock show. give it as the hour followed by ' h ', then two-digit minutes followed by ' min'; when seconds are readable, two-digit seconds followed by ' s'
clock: 1 h 51 min
